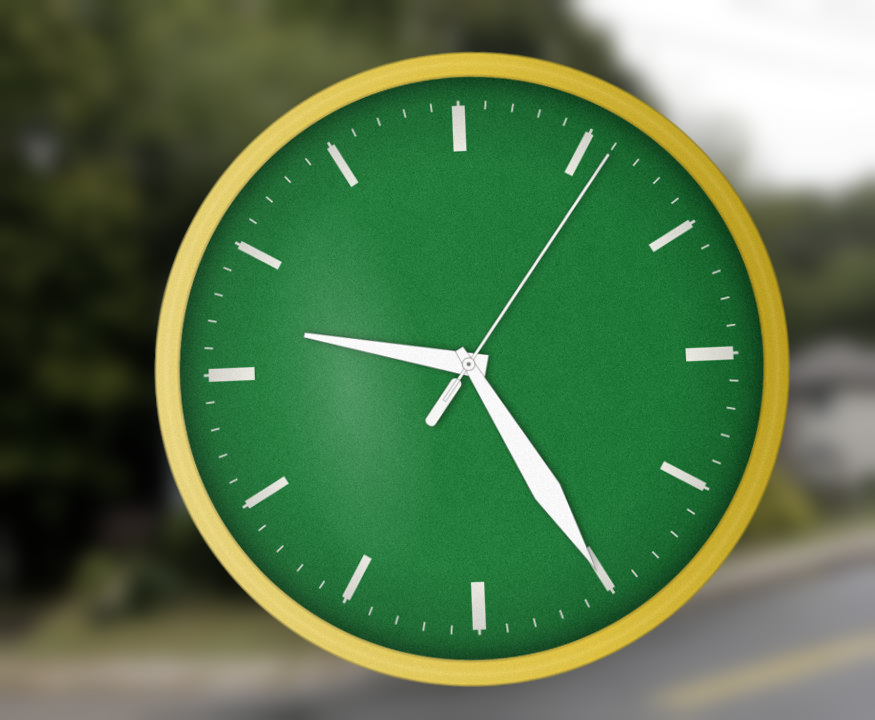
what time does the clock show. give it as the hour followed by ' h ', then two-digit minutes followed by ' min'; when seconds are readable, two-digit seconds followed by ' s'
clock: 9 h 25 min 06 s
